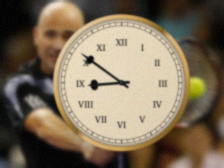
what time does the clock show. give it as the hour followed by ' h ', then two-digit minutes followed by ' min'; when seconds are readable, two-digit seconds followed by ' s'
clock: 8 h 51 min
